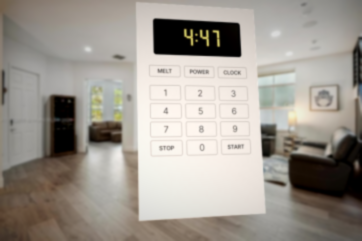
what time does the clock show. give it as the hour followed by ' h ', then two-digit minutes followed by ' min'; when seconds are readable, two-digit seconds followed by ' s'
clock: 4 h 47 min
